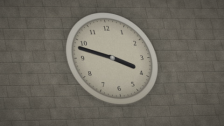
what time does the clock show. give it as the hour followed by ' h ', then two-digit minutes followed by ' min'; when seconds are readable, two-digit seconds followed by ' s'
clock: 3 h 48 min
